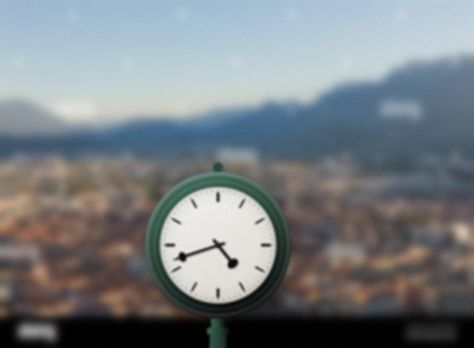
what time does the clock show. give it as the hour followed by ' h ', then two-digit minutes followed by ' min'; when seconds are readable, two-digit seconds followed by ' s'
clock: 4 h 42 min
